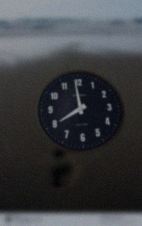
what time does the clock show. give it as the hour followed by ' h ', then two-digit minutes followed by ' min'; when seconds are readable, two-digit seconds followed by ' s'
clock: 7 h 59 min
